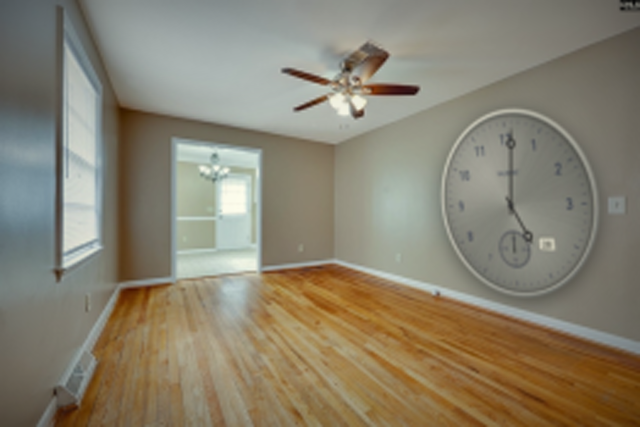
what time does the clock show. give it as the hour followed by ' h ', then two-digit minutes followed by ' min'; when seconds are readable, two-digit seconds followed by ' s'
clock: 5 h 01 min
